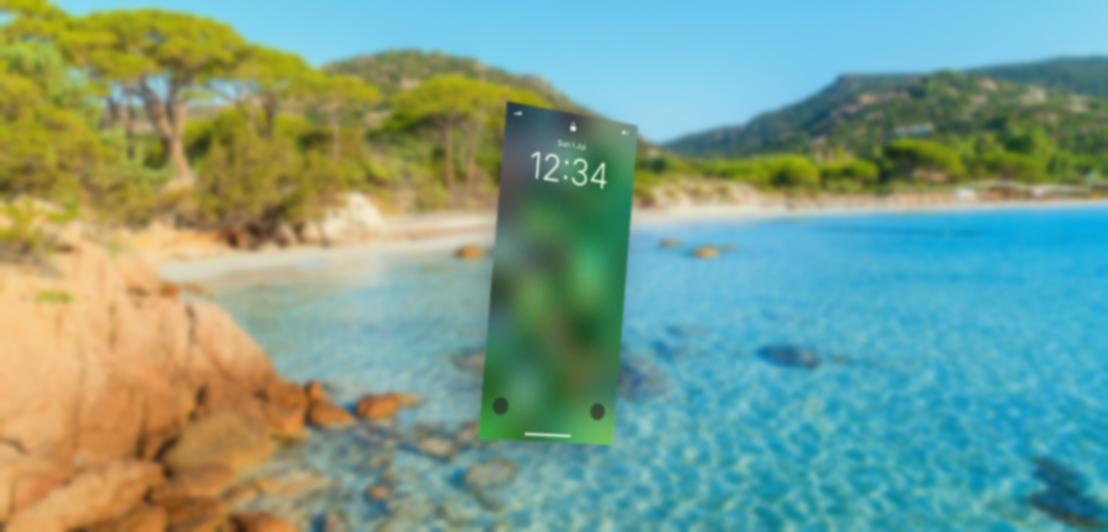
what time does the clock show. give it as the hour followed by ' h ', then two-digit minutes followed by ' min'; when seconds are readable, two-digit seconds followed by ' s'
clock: 12 h 34 min
